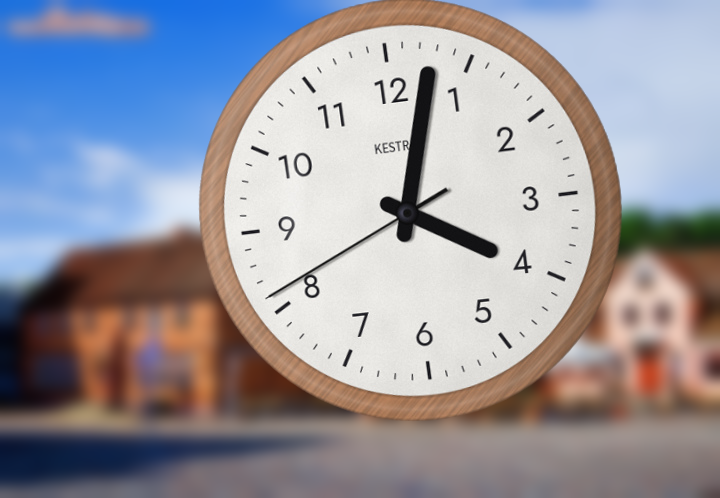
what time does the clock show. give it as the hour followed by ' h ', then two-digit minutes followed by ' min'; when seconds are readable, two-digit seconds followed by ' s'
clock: 4 h 02 min 41 s
